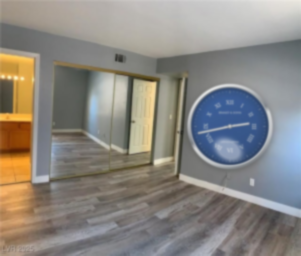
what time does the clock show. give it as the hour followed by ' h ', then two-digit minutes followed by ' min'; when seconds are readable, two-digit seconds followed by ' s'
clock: 2 h 43 min
